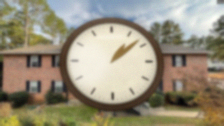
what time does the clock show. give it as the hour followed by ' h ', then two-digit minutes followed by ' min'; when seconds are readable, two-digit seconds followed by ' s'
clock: 1 h 08 min
